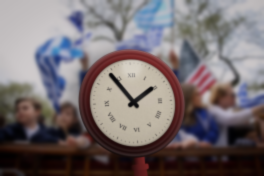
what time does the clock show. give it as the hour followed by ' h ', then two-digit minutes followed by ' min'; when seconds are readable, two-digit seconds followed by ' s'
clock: 1 h 54 min
